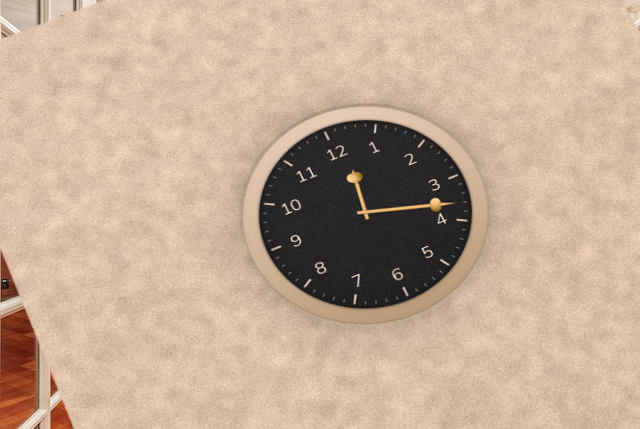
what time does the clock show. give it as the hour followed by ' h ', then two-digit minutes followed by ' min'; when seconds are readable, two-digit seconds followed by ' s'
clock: 12 h 18 min
